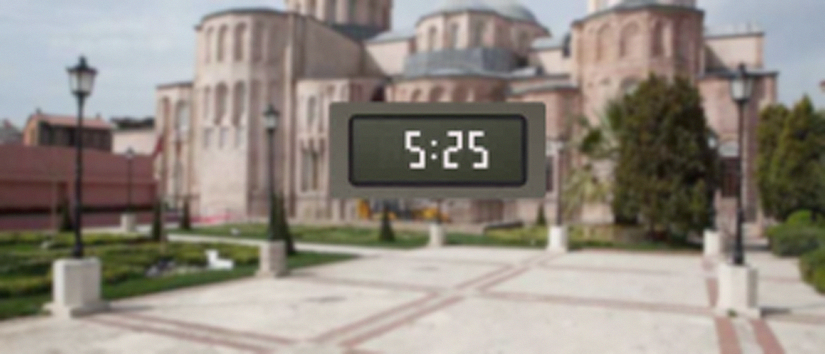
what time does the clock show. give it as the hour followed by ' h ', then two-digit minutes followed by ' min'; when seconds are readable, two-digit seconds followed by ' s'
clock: 5 h 25 min
